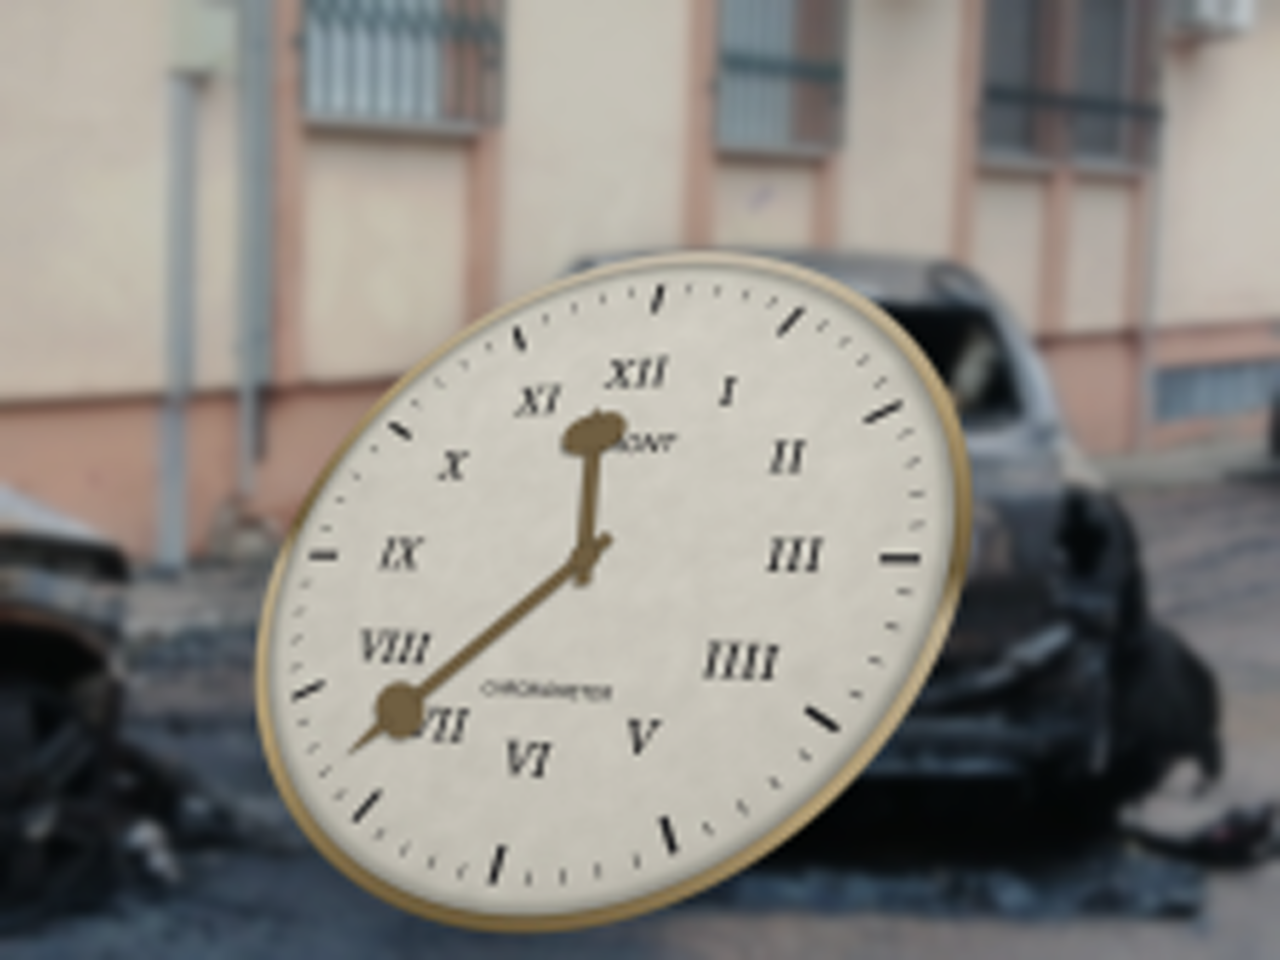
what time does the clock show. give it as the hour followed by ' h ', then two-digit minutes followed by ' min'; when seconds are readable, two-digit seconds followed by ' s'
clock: 11 h 37 min
